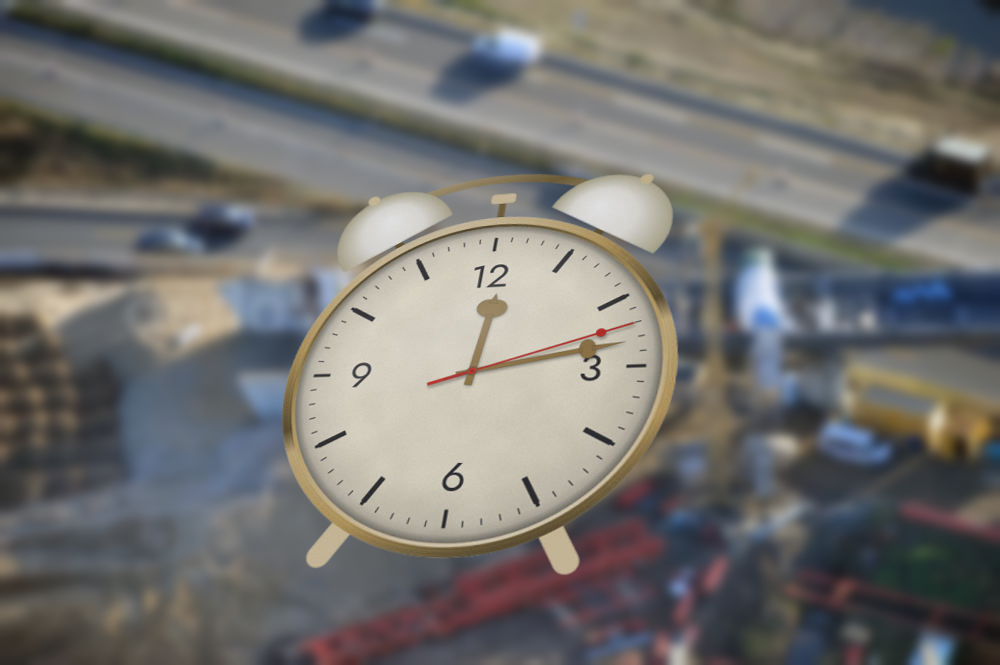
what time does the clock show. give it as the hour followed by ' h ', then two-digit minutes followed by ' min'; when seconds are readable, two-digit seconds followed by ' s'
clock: 12 h 13 min 12 s
